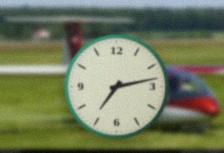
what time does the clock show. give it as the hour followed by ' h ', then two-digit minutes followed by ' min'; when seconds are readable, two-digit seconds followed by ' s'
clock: 7 h 13 min
